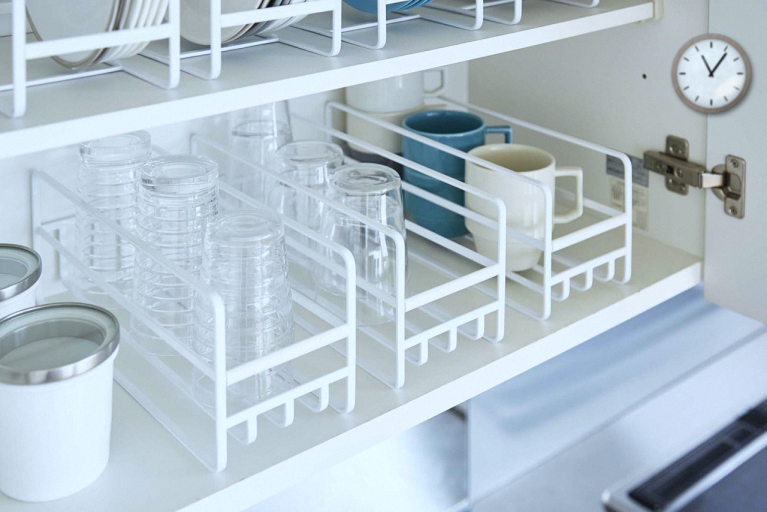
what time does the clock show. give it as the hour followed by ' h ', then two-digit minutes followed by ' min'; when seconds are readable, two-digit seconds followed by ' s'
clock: 11 h 06 min
